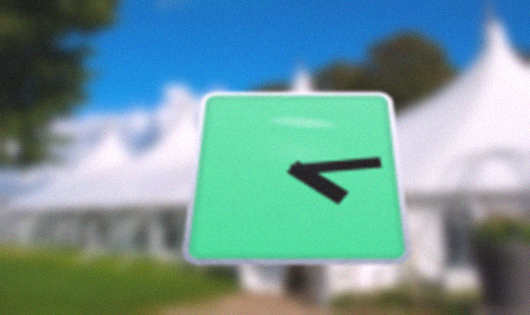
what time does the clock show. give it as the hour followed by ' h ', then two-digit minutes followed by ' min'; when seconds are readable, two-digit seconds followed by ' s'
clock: 4 h 14 min
